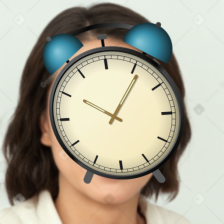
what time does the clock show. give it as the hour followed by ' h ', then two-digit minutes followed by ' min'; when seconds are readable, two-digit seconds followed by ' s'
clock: 10 h 06 min
